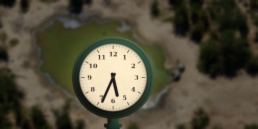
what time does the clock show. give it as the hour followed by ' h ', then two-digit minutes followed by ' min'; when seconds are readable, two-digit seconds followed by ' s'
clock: 5 h 34 min
